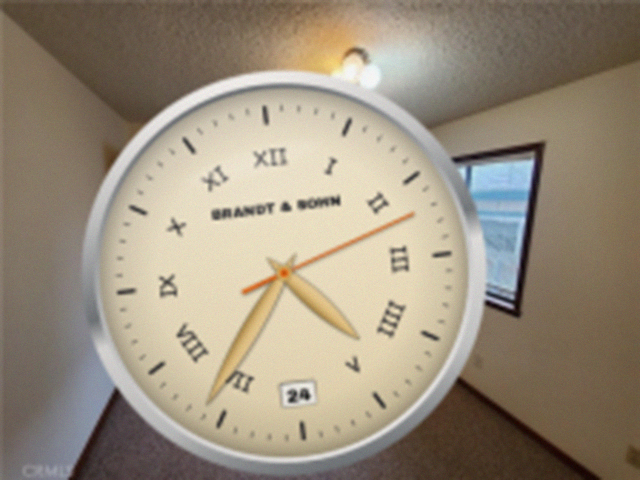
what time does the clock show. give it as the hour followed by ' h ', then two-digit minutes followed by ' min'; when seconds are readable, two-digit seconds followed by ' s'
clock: 4 h 36 min 12 s
